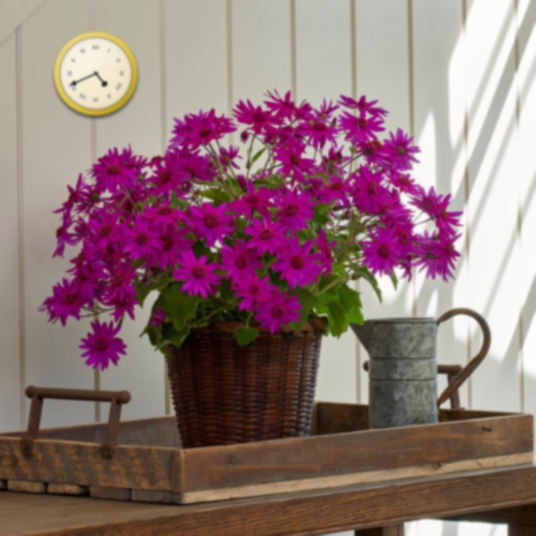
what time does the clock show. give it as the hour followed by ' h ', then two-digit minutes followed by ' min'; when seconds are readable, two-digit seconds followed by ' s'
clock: 4 h 41 min
